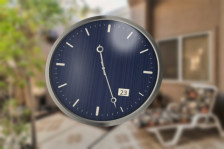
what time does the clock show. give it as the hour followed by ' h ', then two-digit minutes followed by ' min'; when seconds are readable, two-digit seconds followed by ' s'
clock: 11 h 26 min
